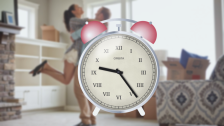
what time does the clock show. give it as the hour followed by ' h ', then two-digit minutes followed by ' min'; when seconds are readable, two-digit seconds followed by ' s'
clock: 9 h 24 min
